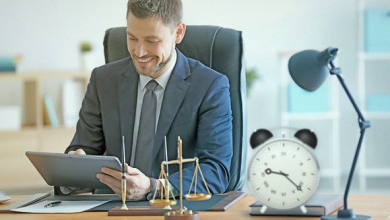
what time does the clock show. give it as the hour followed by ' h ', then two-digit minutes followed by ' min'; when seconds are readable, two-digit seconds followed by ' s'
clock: 9 h 22 min
